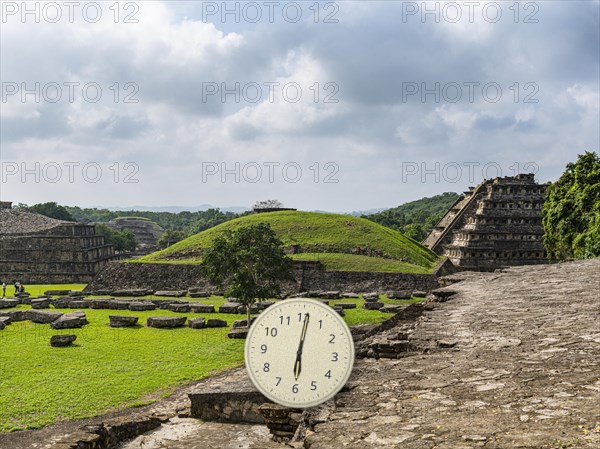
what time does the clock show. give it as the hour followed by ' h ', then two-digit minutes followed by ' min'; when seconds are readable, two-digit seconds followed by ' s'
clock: 6 h 01 min
